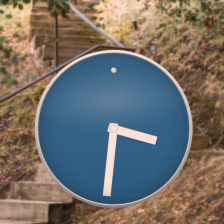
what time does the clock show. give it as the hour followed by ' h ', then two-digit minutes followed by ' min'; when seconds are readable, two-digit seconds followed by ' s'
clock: 3 h 31 min
